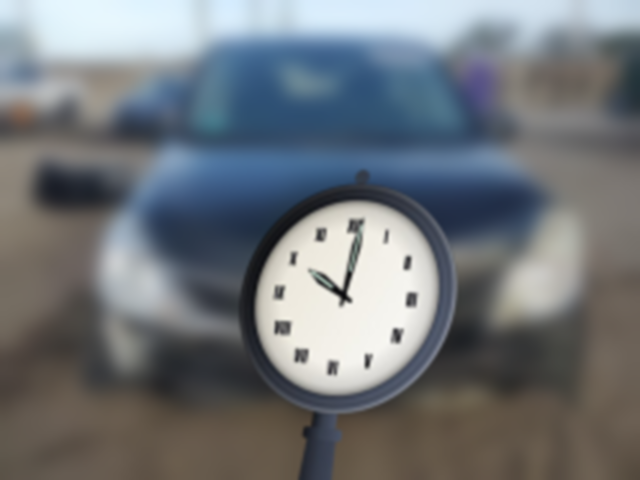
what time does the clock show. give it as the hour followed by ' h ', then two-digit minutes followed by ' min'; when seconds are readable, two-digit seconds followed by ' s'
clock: 10 h 01 min
